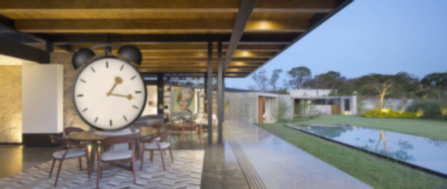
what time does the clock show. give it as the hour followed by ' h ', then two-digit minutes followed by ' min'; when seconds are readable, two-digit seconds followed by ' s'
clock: 1 h 17 min
